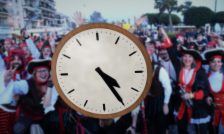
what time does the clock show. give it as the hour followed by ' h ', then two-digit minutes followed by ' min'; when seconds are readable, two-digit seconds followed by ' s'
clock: 4 h 25 min
